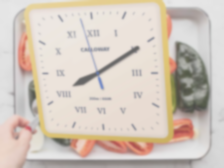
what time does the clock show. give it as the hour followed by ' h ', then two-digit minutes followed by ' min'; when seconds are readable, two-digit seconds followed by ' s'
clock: 8 h 09 min 58 s
